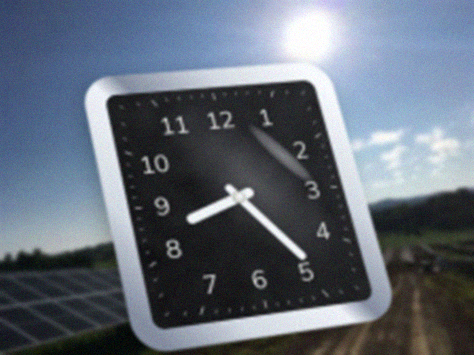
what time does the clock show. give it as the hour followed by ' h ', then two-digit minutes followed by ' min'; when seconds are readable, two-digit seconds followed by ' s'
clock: 8 h 24 min
